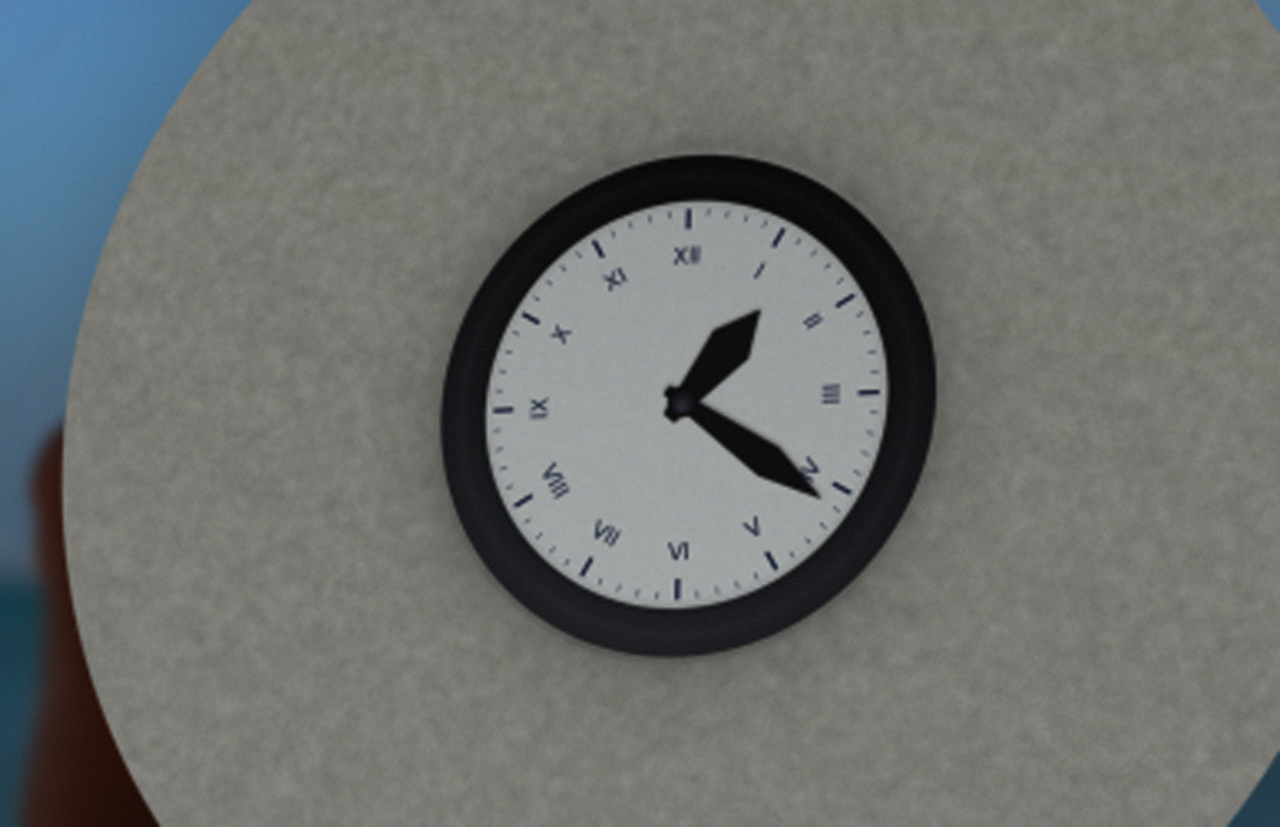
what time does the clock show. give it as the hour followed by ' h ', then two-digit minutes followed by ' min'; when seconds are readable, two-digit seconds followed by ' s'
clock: 1 h 21 min
